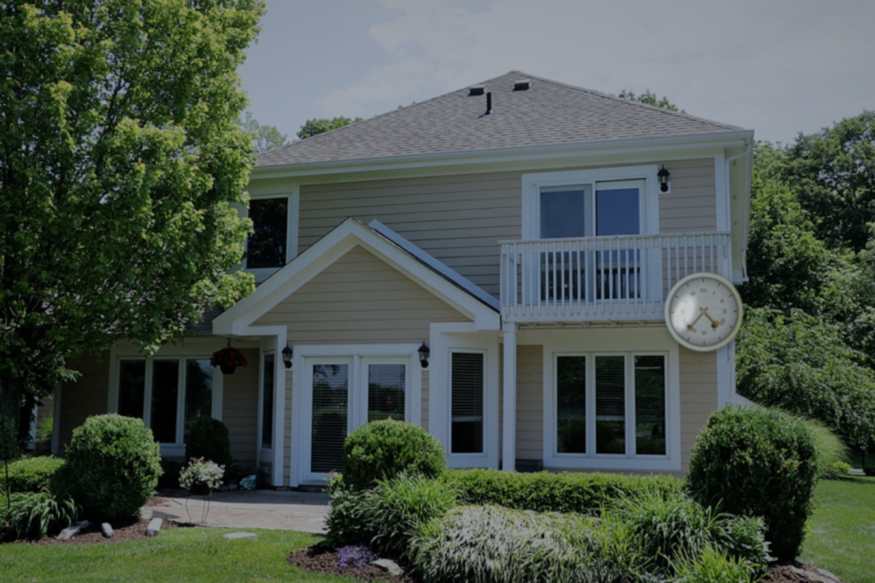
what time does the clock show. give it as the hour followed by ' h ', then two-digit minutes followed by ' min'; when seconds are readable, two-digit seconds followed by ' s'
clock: 4 h 37 min
